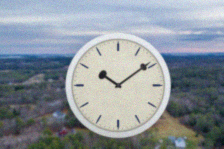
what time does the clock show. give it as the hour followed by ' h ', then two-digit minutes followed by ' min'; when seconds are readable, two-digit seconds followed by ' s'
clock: 10 h 09 min
